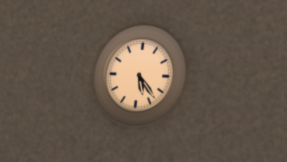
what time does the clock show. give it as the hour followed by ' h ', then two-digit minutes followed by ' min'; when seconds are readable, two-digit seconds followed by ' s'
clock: 5 h 23 min
